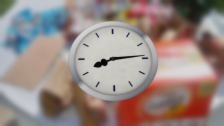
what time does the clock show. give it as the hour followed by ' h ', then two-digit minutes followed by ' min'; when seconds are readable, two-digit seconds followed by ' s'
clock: 8 h 14 min
